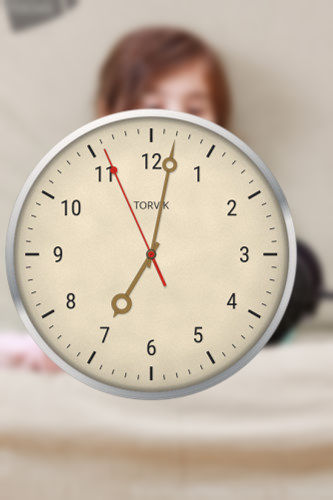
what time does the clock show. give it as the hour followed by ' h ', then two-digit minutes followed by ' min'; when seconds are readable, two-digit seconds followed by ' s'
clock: 7 h 01 min 56 s
